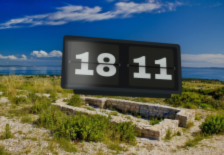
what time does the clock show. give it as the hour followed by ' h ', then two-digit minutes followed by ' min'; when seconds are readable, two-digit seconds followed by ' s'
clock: 18 h 11 min
